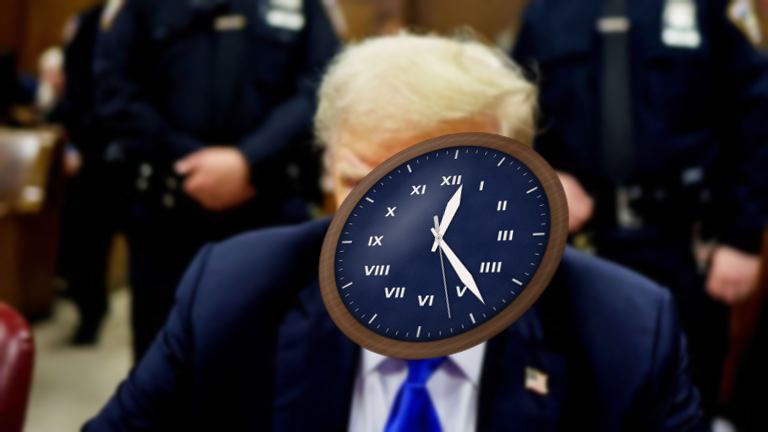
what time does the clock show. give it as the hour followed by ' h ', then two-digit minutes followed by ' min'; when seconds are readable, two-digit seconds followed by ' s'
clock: 12 h 23 min 27 s
